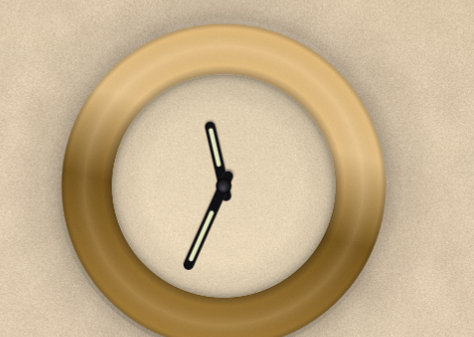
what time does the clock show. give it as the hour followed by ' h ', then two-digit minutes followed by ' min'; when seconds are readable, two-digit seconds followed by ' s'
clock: 11 h 34 min
